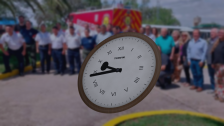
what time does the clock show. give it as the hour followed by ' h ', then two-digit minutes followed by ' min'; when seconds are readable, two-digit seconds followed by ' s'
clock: 9 h 44 min
